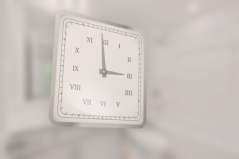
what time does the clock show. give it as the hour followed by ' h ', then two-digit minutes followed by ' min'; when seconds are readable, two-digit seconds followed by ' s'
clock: 2 h 59 min
